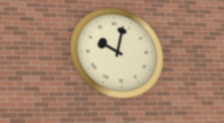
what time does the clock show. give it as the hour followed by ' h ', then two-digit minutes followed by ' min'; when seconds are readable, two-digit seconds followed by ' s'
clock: 10 h 03 min
